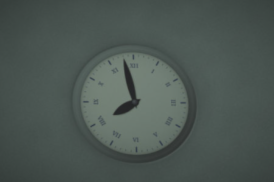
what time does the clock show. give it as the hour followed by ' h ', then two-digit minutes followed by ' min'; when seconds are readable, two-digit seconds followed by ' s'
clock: 7 h 58 min
